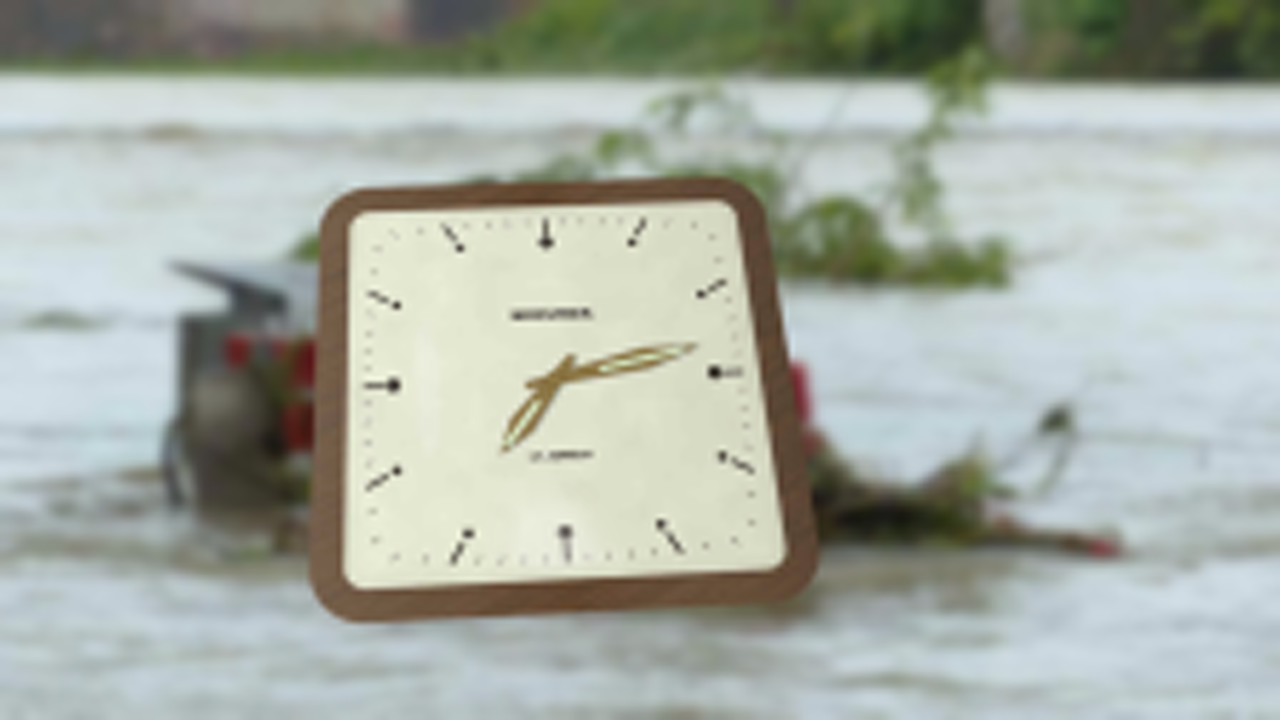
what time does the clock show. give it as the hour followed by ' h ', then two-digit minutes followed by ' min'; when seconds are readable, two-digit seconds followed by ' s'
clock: 7 h 13 min
